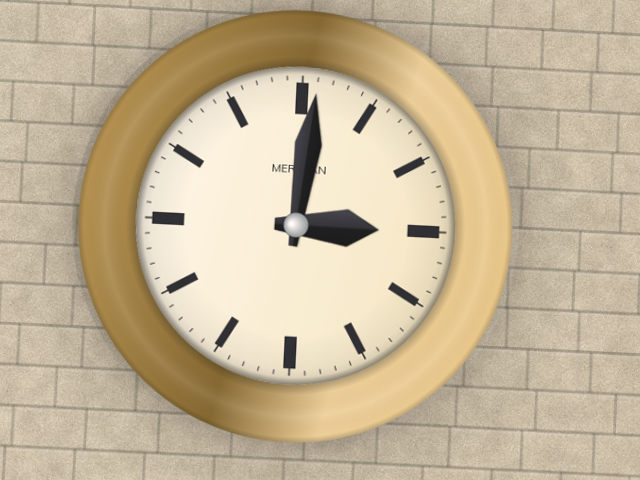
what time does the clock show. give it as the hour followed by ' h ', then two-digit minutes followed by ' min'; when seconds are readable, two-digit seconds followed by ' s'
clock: 3 h 01 min
